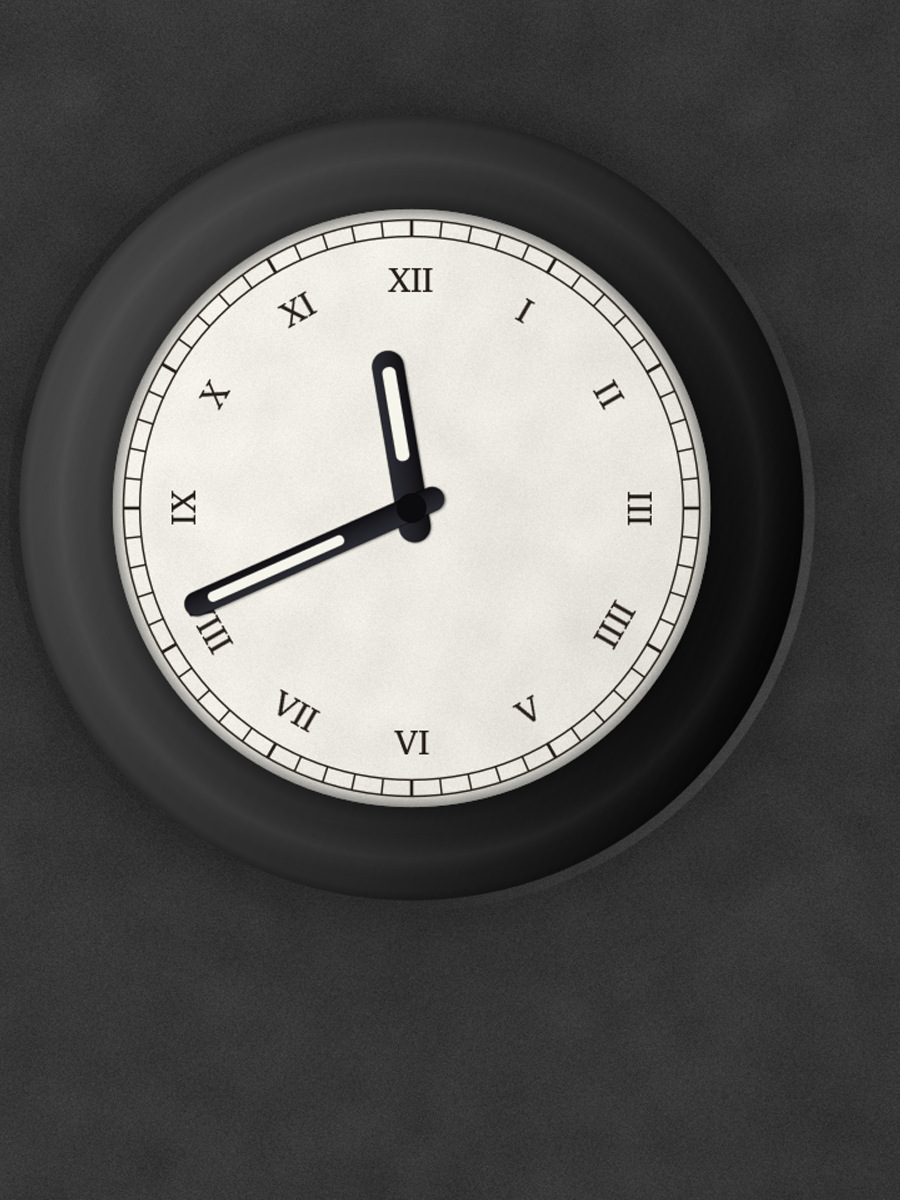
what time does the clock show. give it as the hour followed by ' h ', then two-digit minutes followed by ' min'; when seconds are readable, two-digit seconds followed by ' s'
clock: 11 h 41 min
